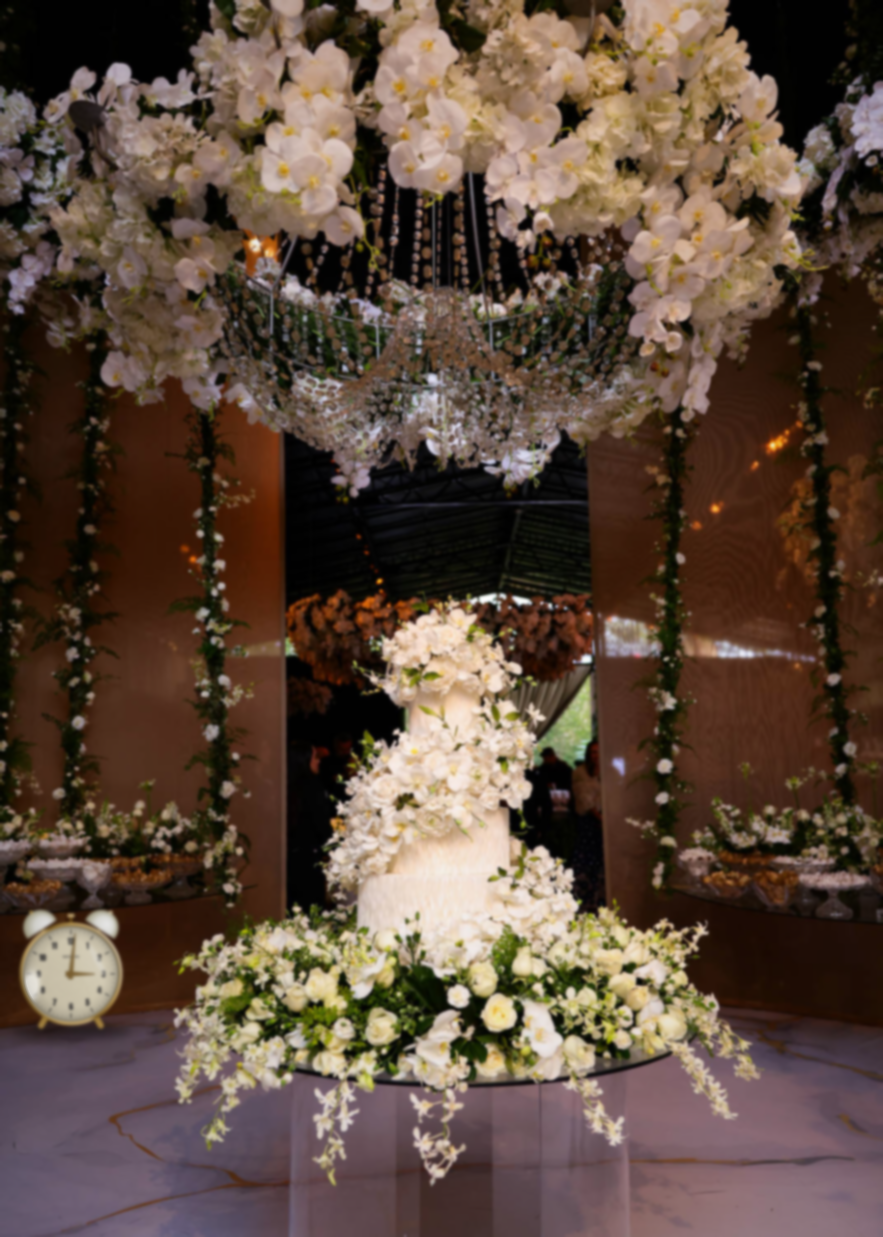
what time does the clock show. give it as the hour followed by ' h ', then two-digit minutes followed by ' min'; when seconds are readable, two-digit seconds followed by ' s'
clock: 3 h 01 min
